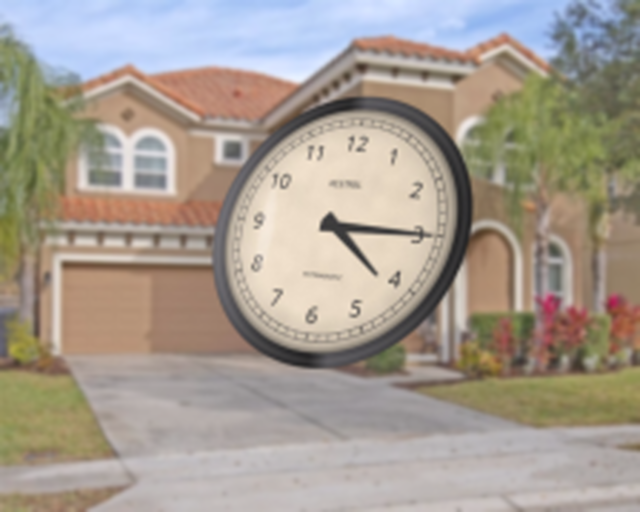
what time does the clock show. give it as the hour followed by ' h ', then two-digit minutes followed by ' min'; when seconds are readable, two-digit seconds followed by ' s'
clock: 4 h 15 min
